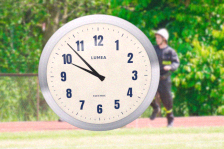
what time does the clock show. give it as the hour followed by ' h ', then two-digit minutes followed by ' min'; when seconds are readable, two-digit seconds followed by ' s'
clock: 9 h 53 min
